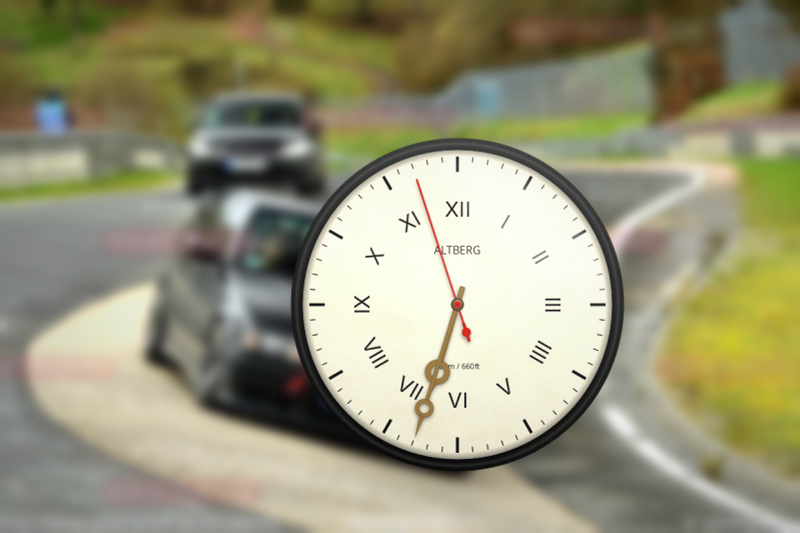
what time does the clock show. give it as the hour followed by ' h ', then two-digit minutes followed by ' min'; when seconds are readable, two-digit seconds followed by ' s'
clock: 6 h 32 min 57 s
